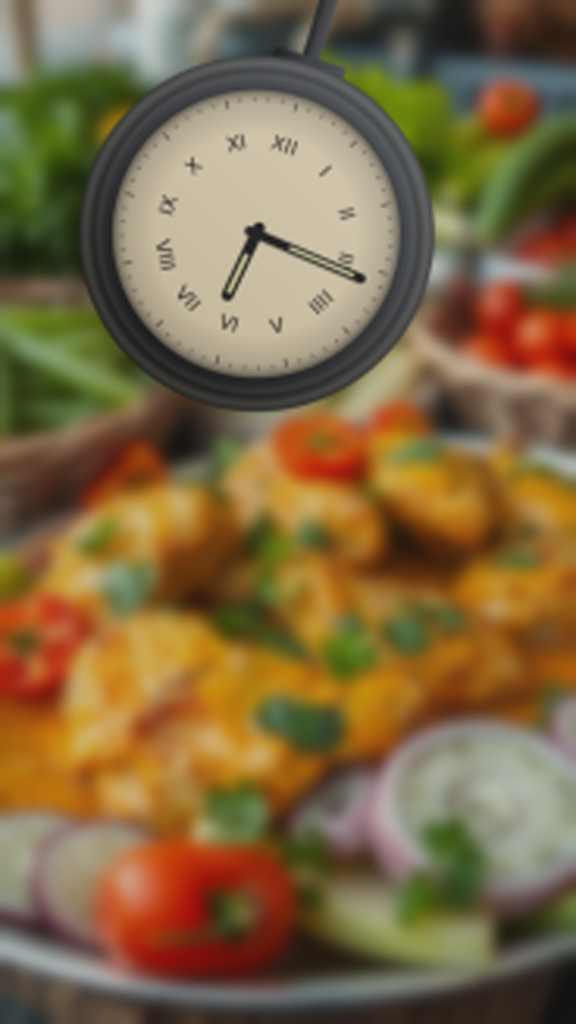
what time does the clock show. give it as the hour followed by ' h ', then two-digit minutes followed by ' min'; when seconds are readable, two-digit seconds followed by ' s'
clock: 6 h 16 min
